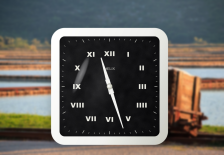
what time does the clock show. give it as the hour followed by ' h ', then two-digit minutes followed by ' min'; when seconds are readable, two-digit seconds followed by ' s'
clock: 11 h 27 min
